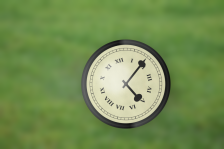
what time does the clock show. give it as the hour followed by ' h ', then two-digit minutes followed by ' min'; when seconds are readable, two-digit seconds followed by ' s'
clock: 5 h 09 min
